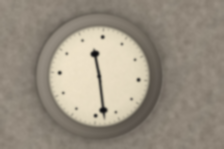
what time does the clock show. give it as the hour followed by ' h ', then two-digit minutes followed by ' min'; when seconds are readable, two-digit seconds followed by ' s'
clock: 11 h 28 min
